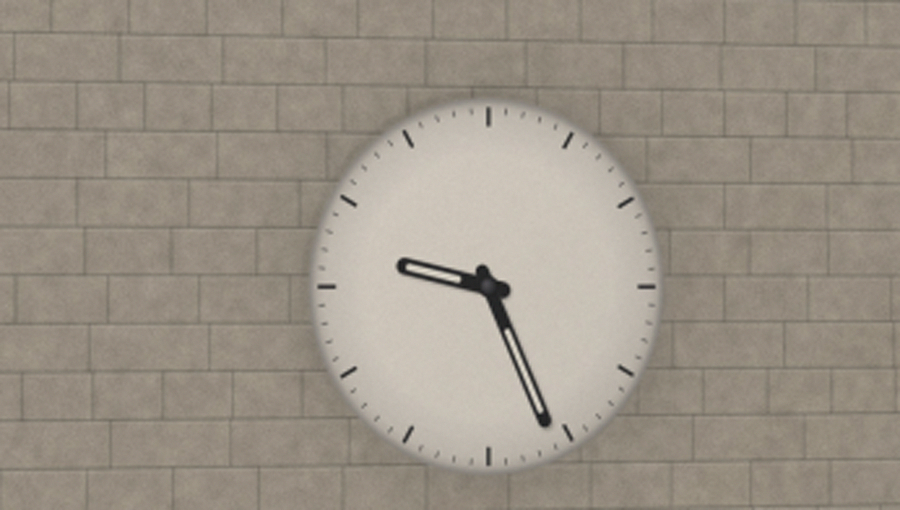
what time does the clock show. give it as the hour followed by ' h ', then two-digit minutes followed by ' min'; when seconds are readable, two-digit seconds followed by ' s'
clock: 9 h 26 min
